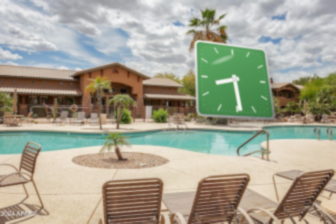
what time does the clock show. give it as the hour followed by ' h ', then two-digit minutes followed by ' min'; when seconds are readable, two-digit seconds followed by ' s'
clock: 8 h 29 min
